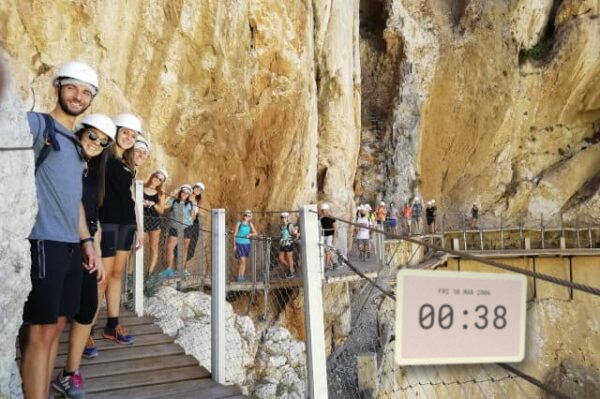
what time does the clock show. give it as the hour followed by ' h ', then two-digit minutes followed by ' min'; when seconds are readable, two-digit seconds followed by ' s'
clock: 0 h 38 min
